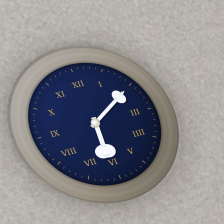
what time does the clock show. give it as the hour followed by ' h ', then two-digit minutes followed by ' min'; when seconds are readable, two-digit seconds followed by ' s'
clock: 6 h 10 min
